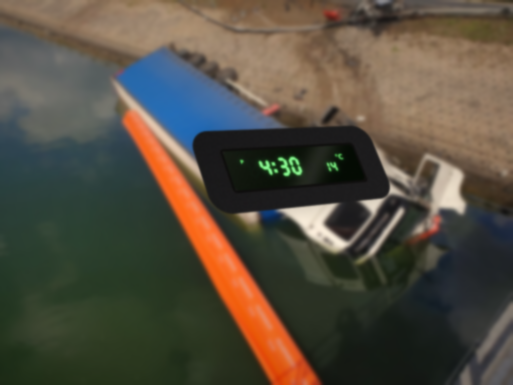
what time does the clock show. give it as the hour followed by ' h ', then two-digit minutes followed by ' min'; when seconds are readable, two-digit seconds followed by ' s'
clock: 4 h 30 min
